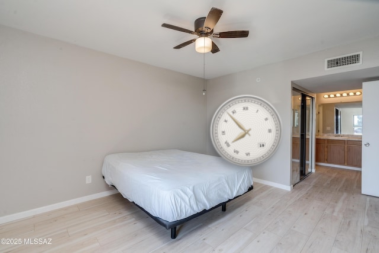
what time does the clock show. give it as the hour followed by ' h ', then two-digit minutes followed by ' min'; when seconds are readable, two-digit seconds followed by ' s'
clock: 7 h 53 min
